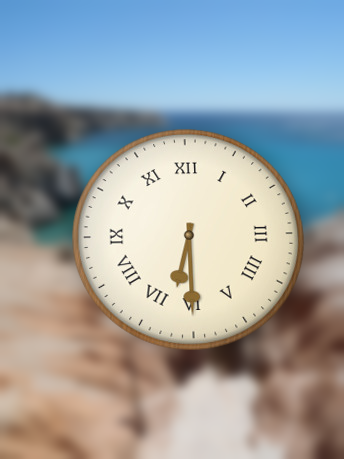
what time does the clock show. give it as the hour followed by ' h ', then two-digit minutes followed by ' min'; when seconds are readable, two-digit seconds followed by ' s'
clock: 6 h 30 min
